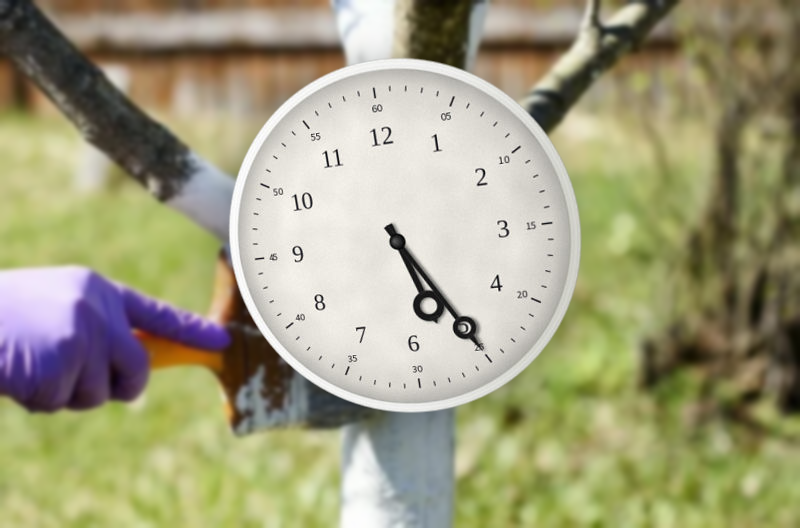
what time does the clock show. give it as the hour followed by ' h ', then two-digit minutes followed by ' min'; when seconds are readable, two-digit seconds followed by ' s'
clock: 5 h 25 min
